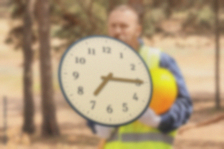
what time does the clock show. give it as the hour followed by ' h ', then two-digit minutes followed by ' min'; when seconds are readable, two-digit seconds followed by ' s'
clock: 7 h 15 min
